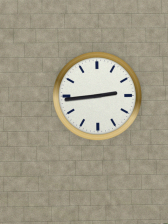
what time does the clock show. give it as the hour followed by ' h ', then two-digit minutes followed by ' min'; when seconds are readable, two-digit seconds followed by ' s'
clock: 2 h 44 min
